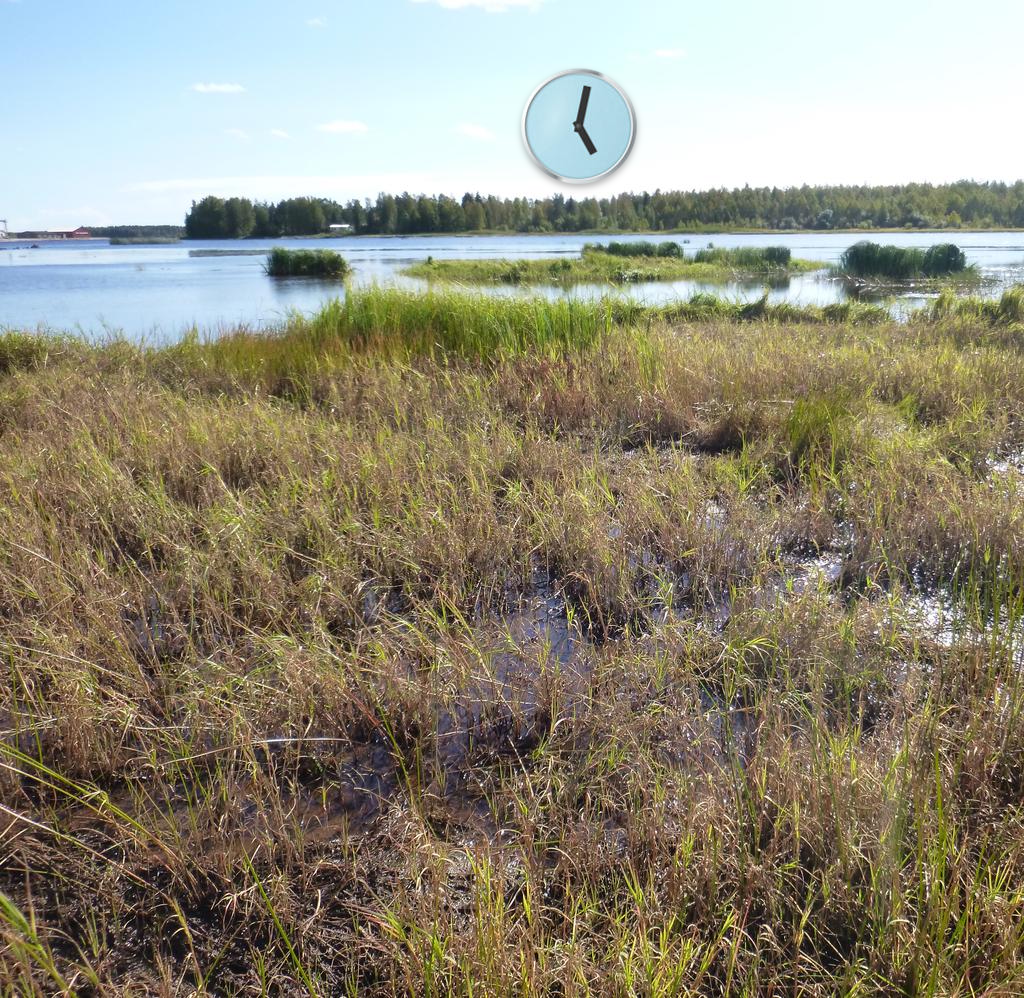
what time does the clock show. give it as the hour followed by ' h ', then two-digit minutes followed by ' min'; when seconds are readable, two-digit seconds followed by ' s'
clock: 5 h 02 min
